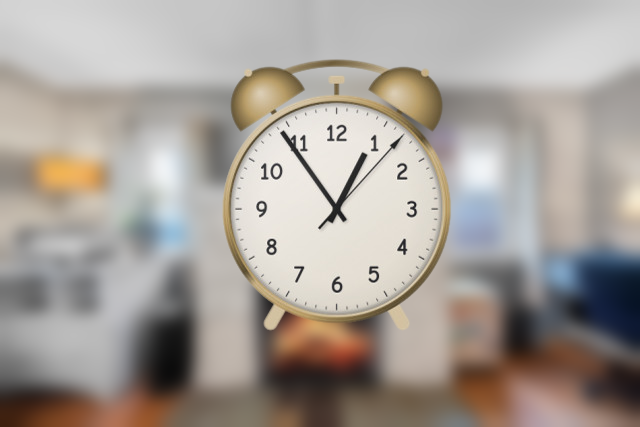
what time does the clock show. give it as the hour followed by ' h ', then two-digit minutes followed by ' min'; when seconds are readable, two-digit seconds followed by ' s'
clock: 12 h 54 min 07 s
